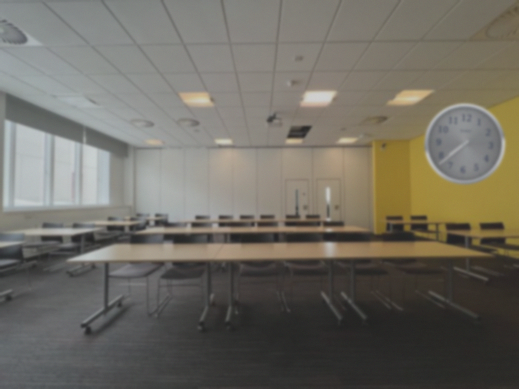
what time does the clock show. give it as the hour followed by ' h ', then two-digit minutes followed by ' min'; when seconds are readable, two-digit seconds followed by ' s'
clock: 7 h 38 min
